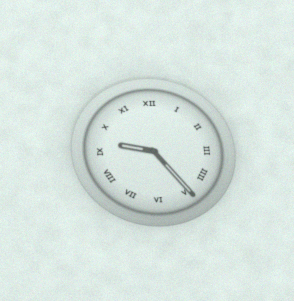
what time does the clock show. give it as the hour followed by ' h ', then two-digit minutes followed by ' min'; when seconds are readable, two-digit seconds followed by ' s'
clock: 9 h 24 min
